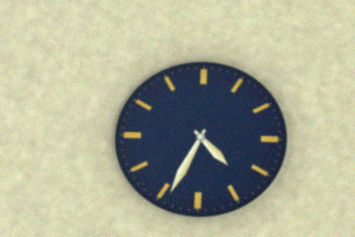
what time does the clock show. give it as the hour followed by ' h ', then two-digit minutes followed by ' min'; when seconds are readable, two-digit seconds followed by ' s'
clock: 4 h 34 min
